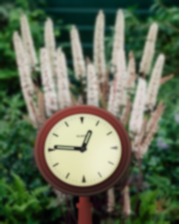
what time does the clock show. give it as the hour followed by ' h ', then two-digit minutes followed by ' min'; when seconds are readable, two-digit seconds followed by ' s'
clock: 12 h 46 min
